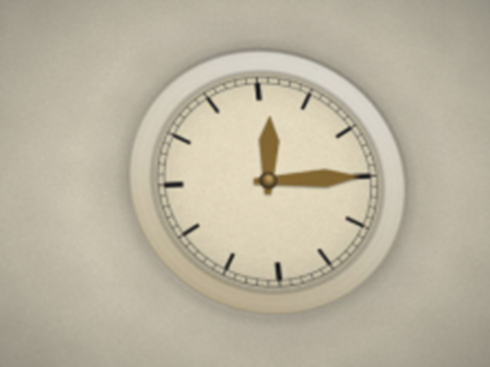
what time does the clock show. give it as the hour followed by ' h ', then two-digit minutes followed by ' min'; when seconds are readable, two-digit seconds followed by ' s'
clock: 12 h 15 min
